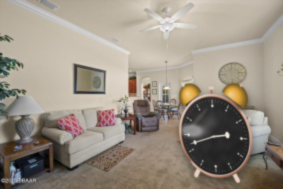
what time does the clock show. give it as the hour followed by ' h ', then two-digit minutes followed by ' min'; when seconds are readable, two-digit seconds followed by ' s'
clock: 2 h 42 min
